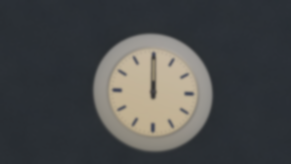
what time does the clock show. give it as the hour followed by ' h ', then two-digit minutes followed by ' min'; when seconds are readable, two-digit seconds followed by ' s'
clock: 12 h 00 min
